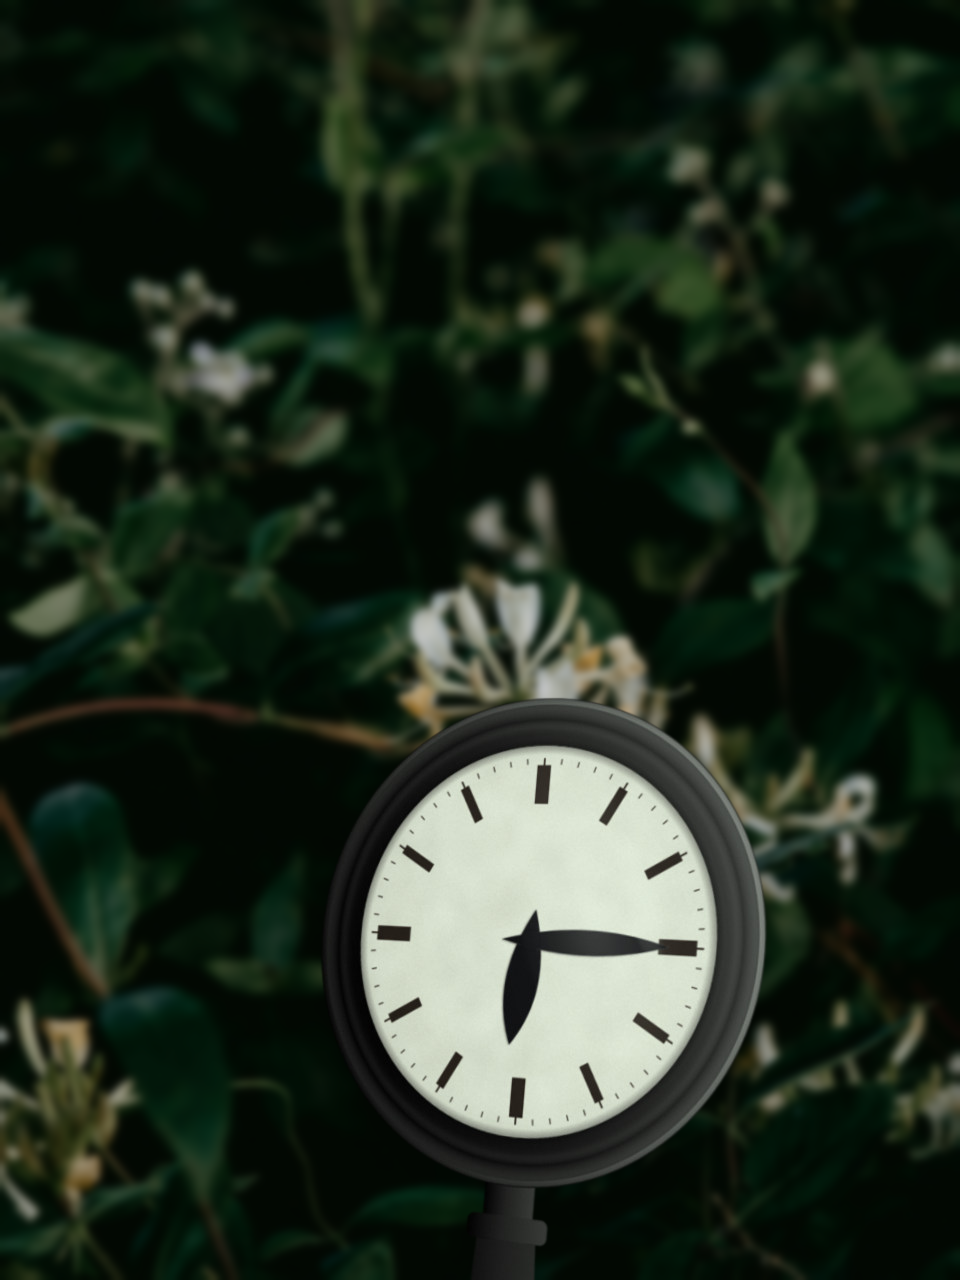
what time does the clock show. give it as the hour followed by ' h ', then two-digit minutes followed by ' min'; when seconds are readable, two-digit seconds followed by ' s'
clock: 6 h 15 min
